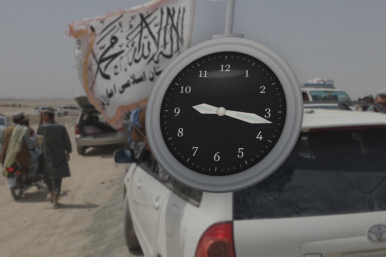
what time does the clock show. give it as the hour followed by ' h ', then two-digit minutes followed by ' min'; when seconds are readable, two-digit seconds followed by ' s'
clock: 9 h 17 min
